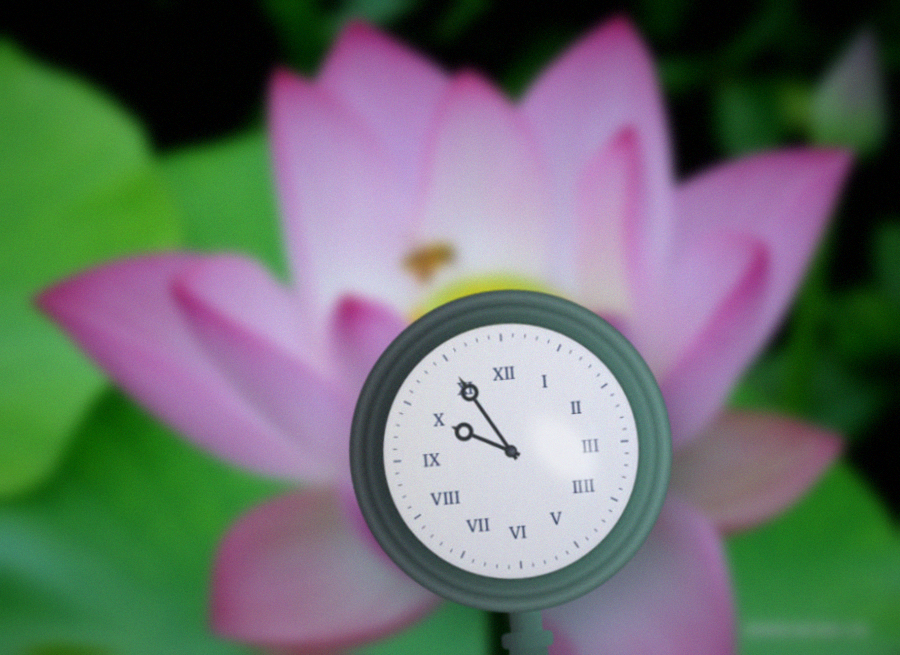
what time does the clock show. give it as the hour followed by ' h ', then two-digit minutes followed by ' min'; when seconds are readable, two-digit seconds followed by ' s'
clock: 9 h 55 min
